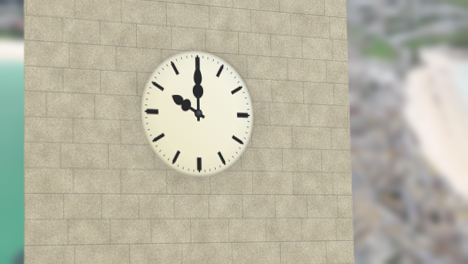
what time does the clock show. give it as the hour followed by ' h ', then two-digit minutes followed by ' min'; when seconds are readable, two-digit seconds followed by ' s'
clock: 10 h 00 min
